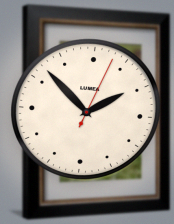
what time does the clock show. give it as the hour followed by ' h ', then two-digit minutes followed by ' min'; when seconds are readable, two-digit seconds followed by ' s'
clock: 1 h 52 min 03 s
